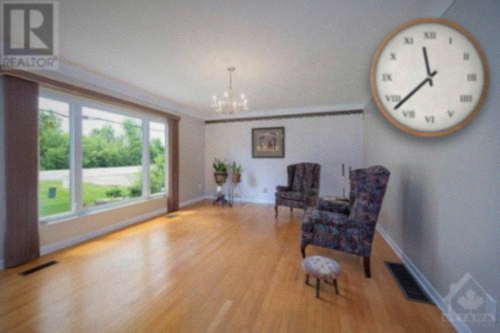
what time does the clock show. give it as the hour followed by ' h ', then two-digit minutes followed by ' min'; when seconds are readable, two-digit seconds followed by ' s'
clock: 11 h 38 min
